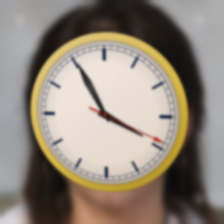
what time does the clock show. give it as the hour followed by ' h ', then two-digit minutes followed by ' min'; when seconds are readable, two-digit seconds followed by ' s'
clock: 3 h 55 min 19 s
